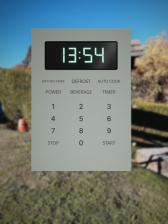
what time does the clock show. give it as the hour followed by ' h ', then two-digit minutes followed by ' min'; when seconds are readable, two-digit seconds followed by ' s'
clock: 13 h 54 min
